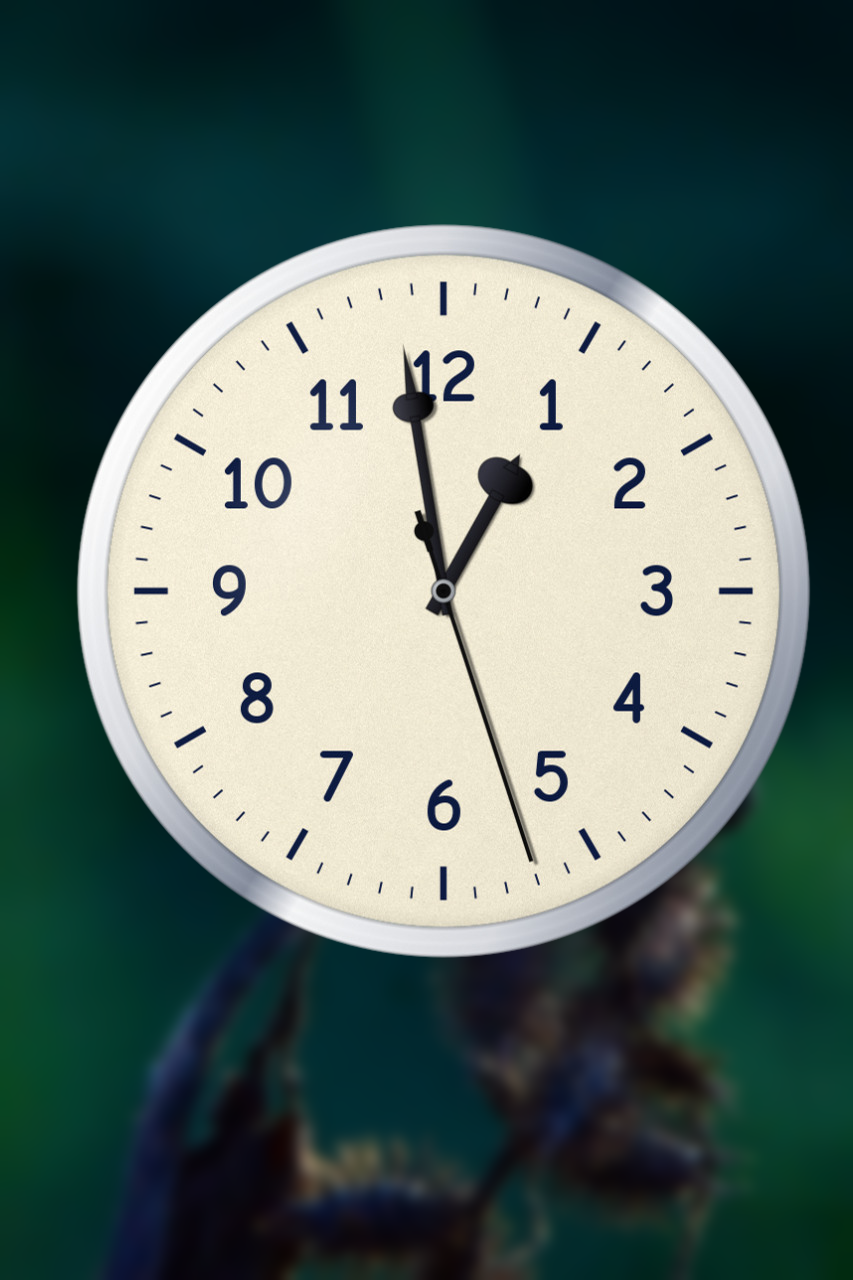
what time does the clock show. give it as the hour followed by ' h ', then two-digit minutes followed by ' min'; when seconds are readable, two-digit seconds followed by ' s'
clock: 12 h 58 min 27 s
